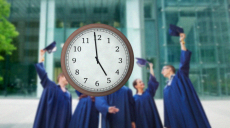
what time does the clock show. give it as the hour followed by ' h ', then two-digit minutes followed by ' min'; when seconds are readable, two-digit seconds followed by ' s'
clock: 4 h 59 min
